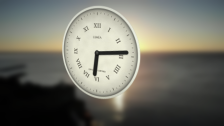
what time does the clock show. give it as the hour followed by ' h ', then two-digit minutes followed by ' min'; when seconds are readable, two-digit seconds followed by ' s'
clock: 6 h 14 min
